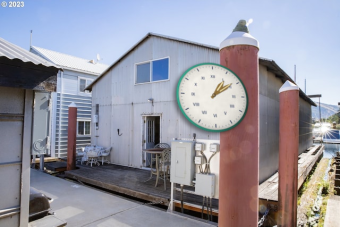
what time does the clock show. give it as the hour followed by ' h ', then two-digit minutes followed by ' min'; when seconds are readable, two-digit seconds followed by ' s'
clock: 1 h 09 min
